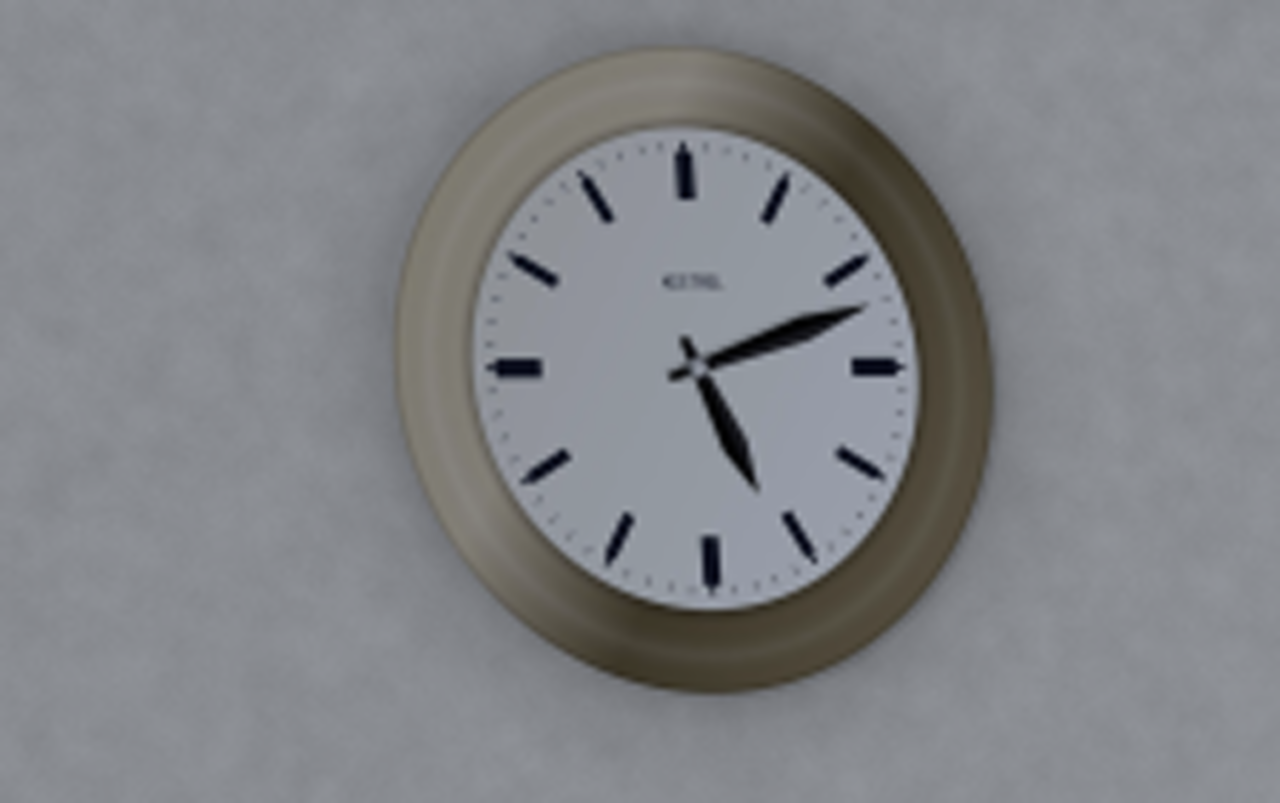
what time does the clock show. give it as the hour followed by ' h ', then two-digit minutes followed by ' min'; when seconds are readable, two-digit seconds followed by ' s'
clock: 5 h 12 min
